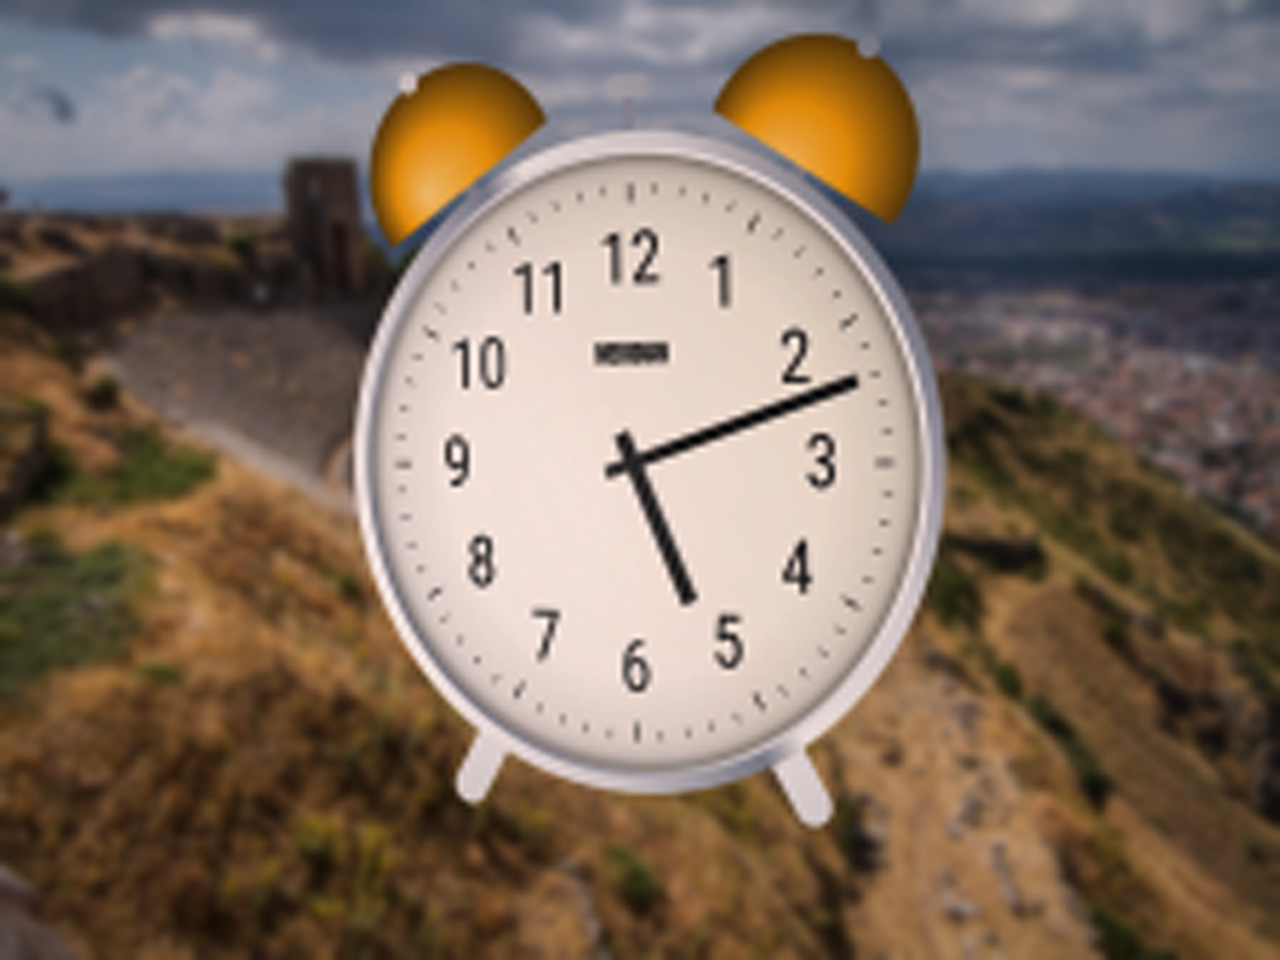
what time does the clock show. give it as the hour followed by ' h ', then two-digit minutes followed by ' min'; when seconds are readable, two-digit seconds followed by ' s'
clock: 5 h 12 min
